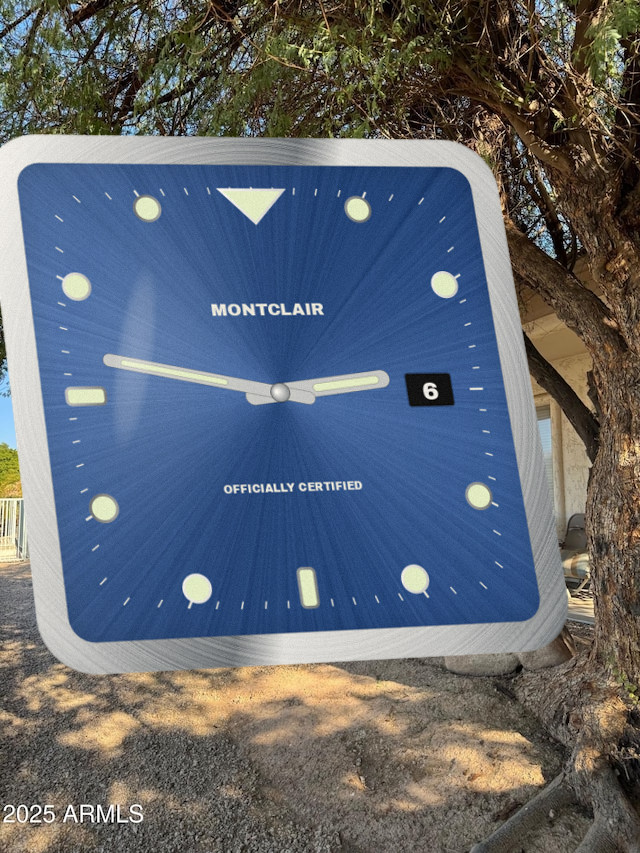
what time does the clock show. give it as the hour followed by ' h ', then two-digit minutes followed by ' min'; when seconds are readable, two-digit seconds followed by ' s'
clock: 2 h 47 min
